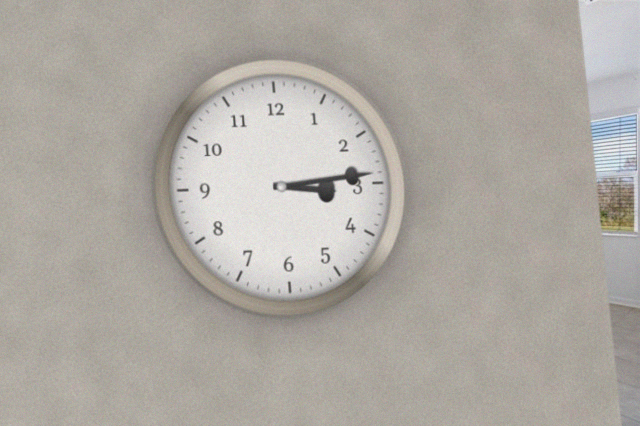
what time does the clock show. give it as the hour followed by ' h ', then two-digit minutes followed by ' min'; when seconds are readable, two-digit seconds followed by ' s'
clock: 3 h 14 min
